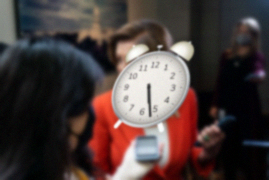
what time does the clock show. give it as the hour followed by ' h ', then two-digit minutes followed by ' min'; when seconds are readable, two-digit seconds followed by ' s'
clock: 5 h 27 min
